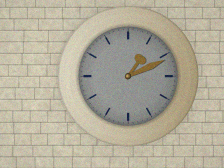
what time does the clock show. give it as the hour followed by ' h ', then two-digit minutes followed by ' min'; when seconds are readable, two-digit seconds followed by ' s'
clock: 1 h 11 min
